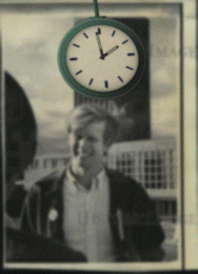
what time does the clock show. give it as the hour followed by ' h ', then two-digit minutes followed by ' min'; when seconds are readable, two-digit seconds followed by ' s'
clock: 1 h 59 min
